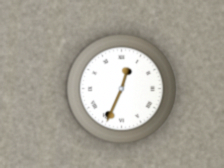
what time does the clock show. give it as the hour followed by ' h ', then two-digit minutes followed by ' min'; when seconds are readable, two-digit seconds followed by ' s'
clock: 12 h 34 min
